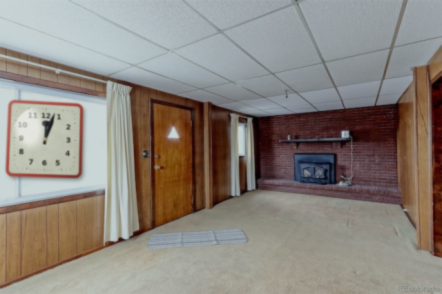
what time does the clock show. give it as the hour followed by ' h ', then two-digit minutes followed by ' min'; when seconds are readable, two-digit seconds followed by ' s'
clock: 12 h 03 min
